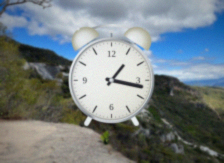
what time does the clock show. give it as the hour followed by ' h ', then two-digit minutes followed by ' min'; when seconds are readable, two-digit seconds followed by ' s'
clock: 1 h 17 min
